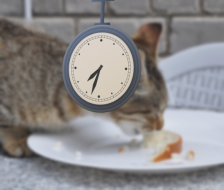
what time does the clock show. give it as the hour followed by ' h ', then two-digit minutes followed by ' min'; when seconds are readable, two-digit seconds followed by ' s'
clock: 7 h 33 min
